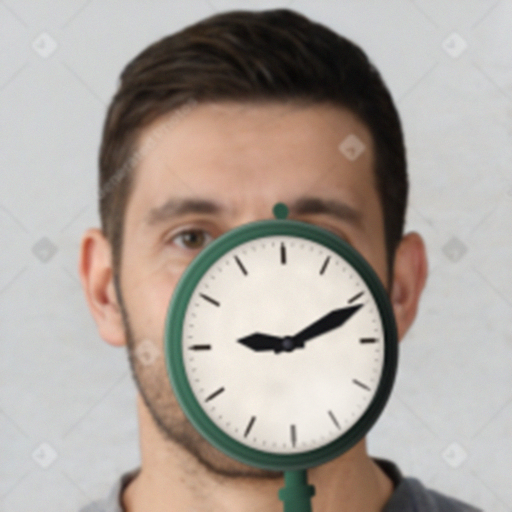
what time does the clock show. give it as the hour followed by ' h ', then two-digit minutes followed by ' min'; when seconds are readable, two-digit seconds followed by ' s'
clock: 9 h 11 min
